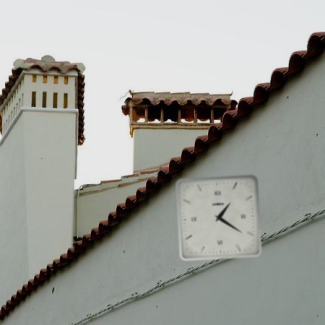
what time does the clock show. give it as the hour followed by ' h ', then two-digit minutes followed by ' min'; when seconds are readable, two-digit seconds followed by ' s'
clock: 1 h 21 min
